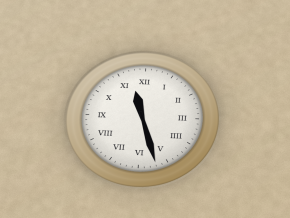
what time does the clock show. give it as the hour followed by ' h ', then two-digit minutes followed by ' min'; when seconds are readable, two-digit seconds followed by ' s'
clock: 11 h 27 min
